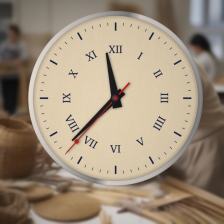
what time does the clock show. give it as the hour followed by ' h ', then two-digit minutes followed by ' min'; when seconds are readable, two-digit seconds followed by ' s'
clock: 11 h 37 min 37 s
